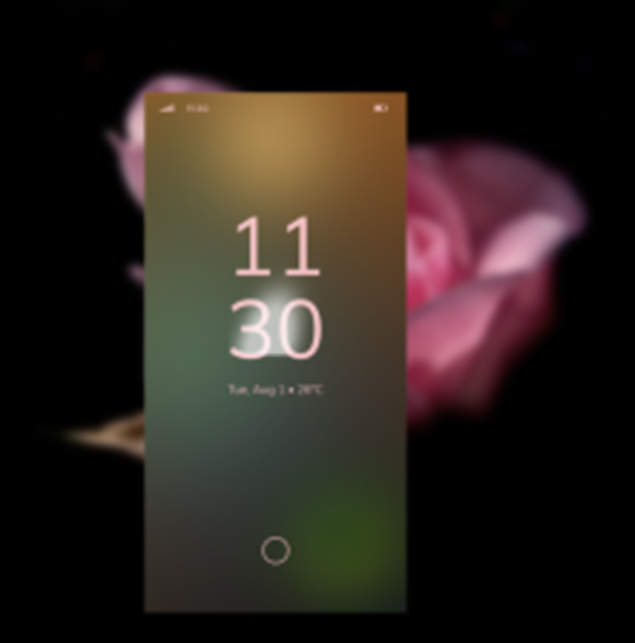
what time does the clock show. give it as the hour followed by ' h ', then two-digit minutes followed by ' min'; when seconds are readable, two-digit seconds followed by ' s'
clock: 11 h 30 min
